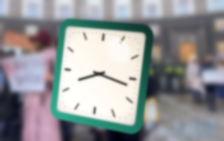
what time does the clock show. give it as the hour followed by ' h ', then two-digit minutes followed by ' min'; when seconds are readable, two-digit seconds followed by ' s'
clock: 8 h 17 min
